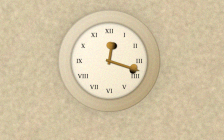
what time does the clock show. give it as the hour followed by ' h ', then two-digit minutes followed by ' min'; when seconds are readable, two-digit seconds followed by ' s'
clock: 12 h 18 min
